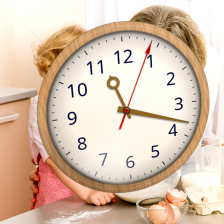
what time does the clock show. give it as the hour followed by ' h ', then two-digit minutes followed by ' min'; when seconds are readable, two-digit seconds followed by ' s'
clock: 11 h 18 min 04 s
